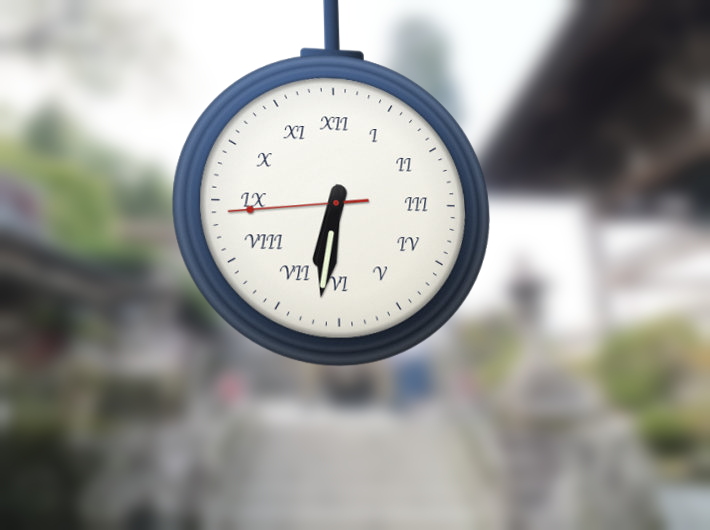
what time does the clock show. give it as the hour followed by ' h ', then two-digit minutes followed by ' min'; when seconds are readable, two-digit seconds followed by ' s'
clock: 6 h 31 min 44 s
